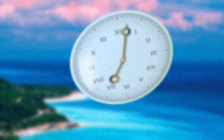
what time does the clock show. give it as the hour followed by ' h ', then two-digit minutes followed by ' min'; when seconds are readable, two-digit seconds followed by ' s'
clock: 7 h 02 min
